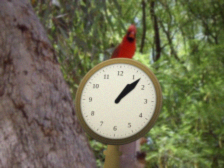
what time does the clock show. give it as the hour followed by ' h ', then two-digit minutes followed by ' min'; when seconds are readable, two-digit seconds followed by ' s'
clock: 1 h 07 min
